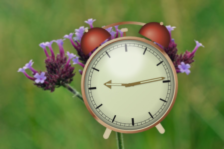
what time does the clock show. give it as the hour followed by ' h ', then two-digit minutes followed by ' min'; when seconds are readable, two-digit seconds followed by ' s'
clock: 9 h 14 min
